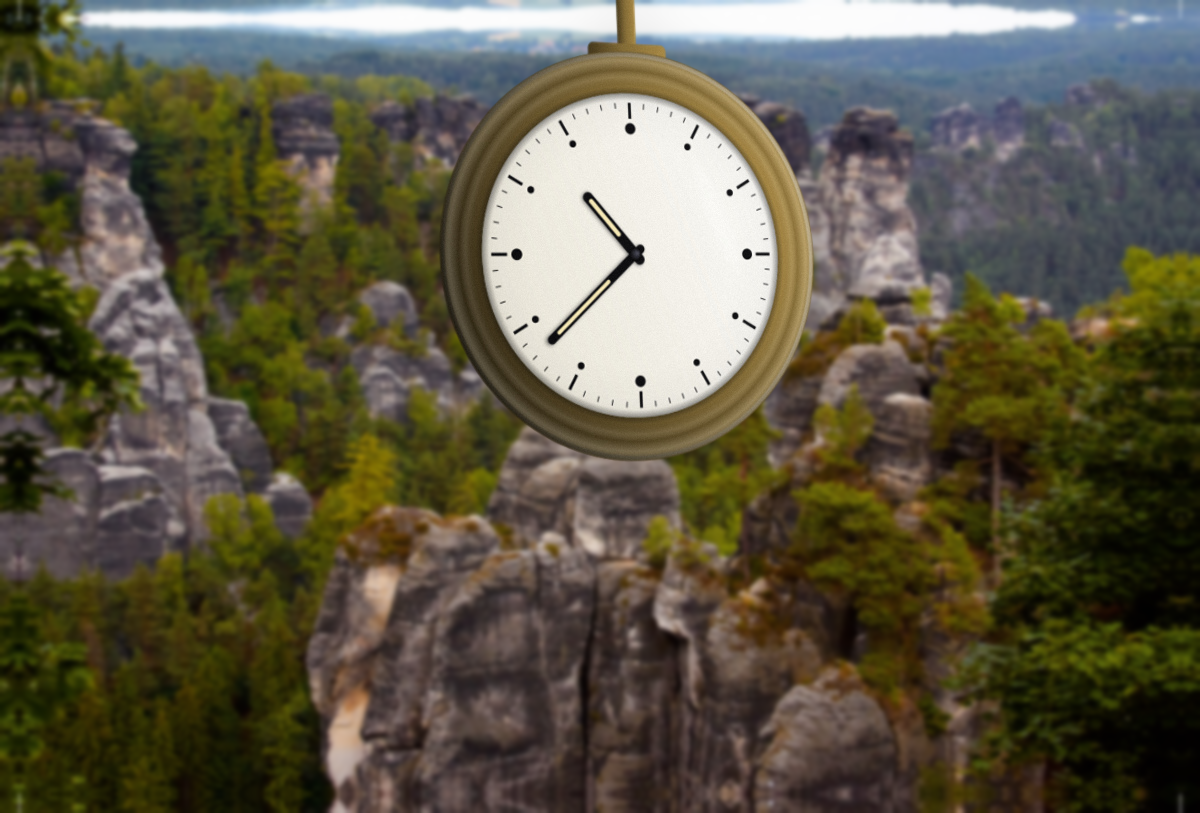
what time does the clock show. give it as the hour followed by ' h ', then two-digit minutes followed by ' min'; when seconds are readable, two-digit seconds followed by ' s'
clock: 10 h 38 min
